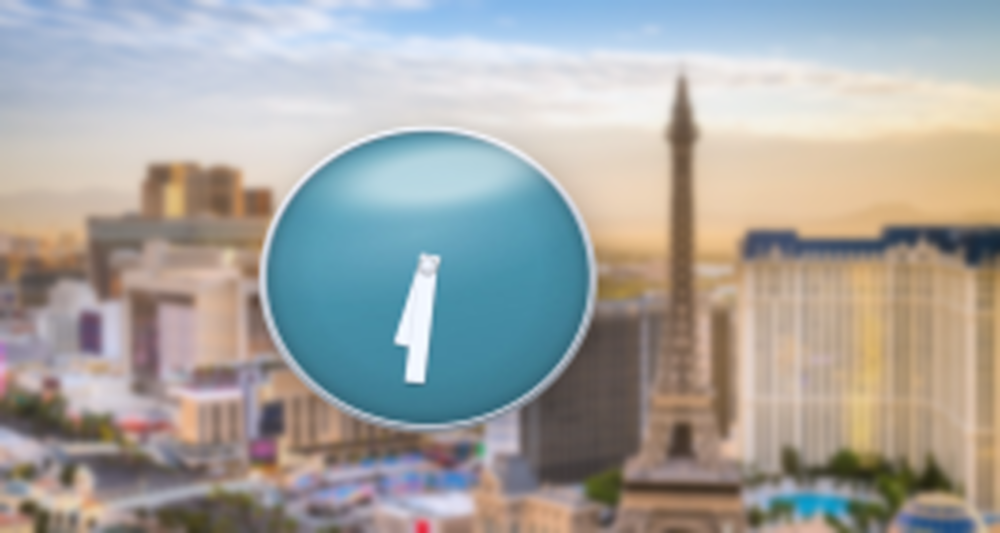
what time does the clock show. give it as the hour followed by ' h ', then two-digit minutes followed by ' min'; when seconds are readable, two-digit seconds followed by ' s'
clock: 6 h 31 min
